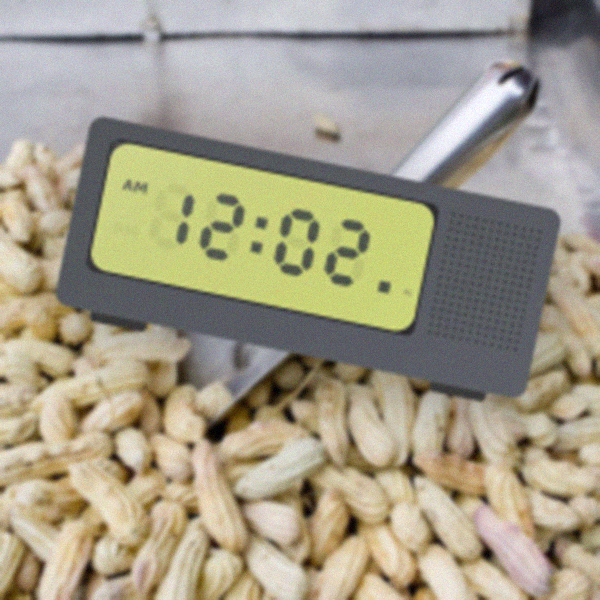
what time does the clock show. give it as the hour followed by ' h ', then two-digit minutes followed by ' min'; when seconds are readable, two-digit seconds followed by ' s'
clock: 12 h 02 min
